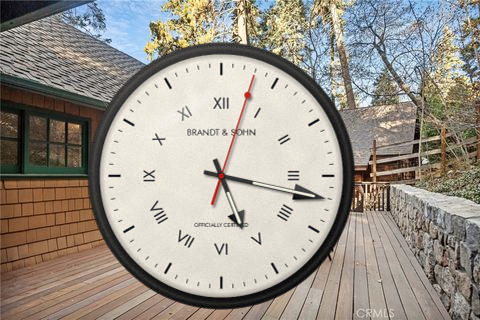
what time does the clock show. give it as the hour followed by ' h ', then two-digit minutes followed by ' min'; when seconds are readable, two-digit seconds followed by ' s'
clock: 5 h 17 min 03 s
